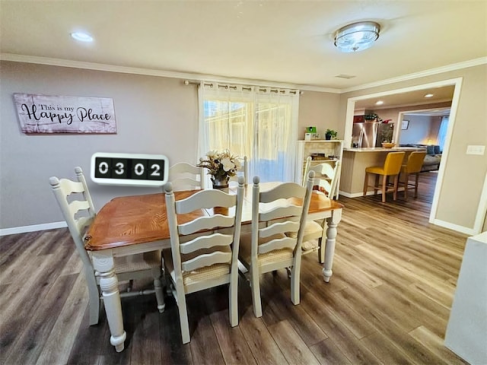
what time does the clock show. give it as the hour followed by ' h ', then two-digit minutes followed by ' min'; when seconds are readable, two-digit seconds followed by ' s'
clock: 3 h 02 min
